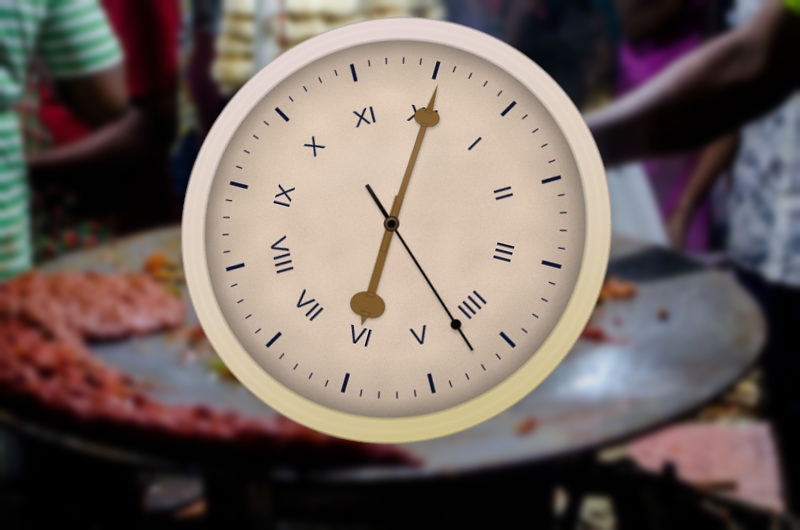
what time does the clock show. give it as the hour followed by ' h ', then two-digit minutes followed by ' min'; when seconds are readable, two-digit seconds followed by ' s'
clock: 6 h 00 min 22 s
